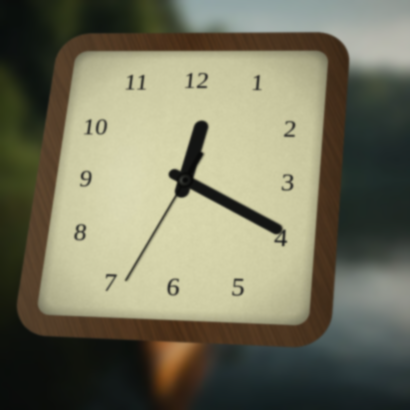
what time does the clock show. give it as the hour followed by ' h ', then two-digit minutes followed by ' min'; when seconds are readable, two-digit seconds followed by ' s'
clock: 12 h 19 min 34 s
